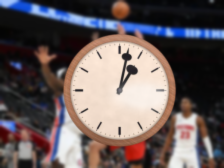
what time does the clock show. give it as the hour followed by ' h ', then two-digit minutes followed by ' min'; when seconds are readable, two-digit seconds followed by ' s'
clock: 1 h 02 min
